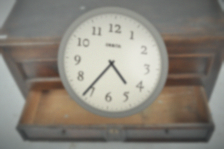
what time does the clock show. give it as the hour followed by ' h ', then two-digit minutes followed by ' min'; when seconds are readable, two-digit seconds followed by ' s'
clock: 4 h 36 min
